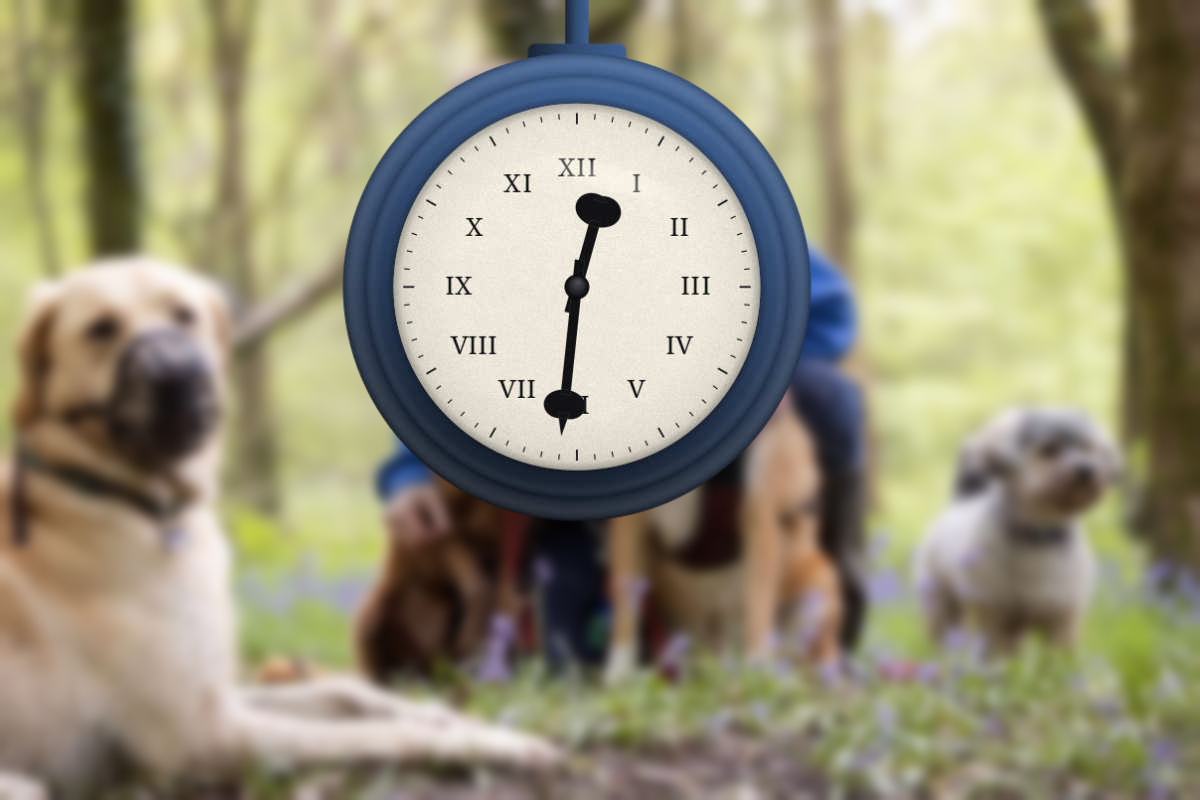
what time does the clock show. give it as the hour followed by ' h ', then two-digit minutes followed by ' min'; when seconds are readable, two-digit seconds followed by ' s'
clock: 12 h 31 min
